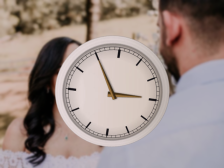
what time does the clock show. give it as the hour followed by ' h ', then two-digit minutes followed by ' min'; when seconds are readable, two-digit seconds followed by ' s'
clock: 2 h 55 min
